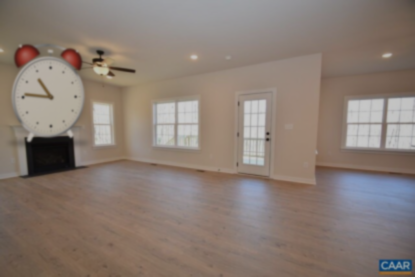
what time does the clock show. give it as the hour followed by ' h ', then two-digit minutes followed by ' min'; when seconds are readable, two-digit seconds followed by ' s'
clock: 10 h 46 min
